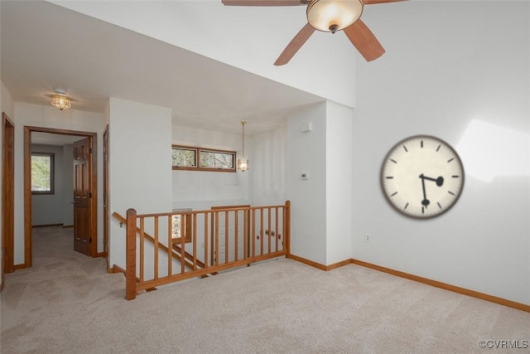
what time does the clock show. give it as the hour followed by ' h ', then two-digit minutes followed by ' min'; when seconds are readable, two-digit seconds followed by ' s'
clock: 3 h 29 min
